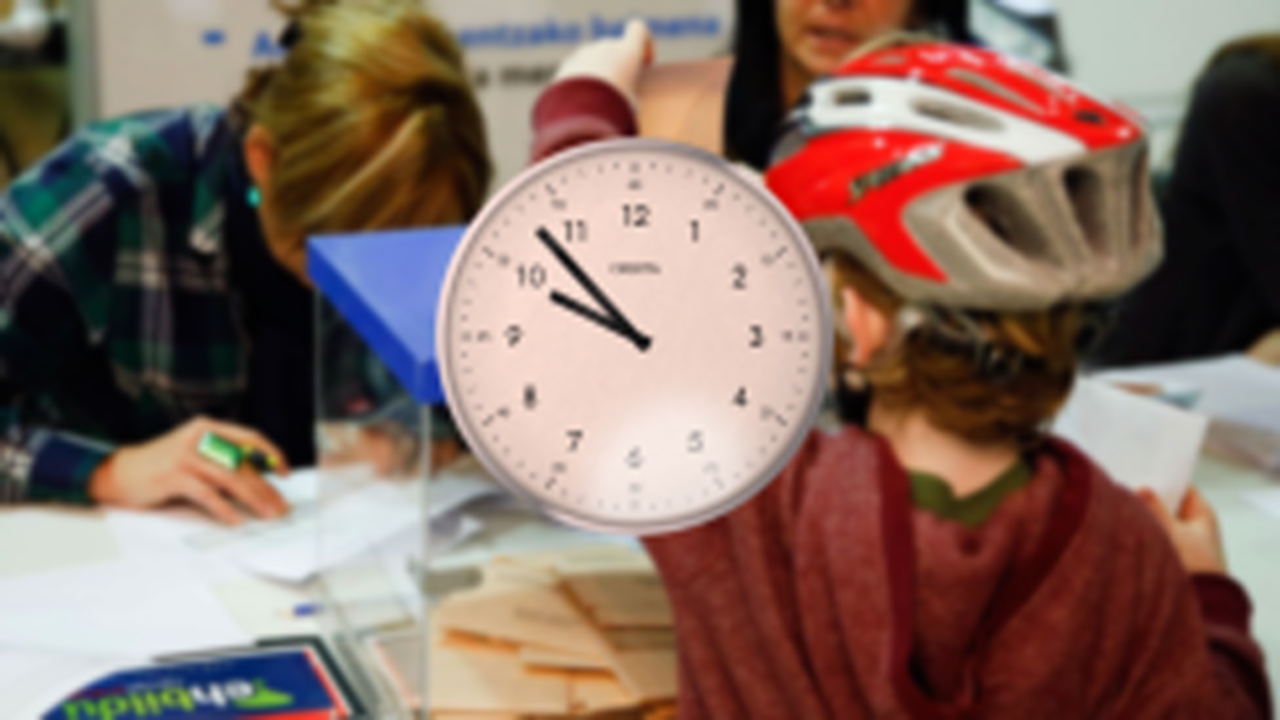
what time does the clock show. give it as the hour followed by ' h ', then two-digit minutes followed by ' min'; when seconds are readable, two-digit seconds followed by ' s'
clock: 9 h 53 min
